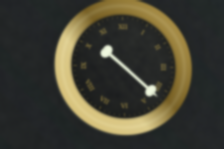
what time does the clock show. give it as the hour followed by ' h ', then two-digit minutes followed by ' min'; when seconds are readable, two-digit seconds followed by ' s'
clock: 10 h 22 min
